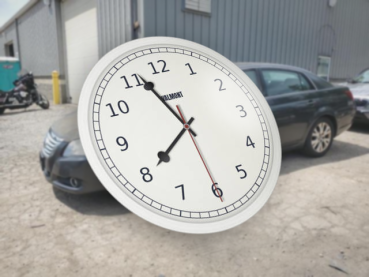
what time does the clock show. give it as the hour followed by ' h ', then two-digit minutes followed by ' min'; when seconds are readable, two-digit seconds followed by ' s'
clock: 7 h 56 min 30 s
